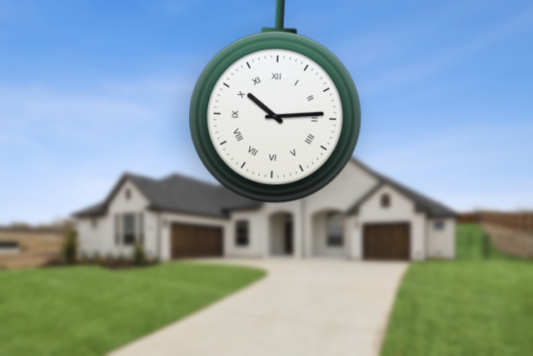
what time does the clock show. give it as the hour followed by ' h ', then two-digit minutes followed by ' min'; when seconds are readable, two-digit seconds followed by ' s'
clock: 10 h 14 min
